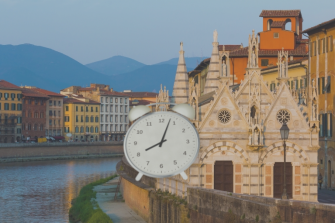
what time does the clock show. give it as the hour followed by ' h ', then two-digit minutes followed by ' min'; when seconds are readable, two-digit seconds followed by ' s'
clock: 8 h 03 min
